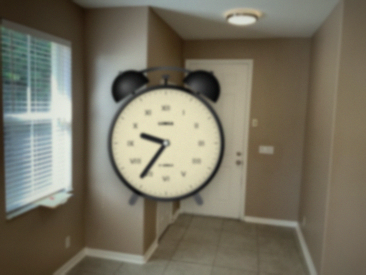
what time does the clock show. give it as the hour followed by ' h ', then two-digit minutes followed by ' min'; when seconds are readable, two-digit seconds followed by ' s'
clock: 9 h 36 min
